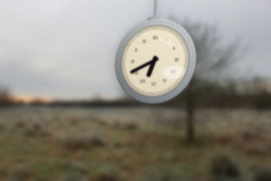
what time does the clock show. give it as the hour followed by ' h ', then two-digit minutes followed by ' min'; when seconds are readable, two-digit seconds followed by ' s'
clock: 6 h 41 min
